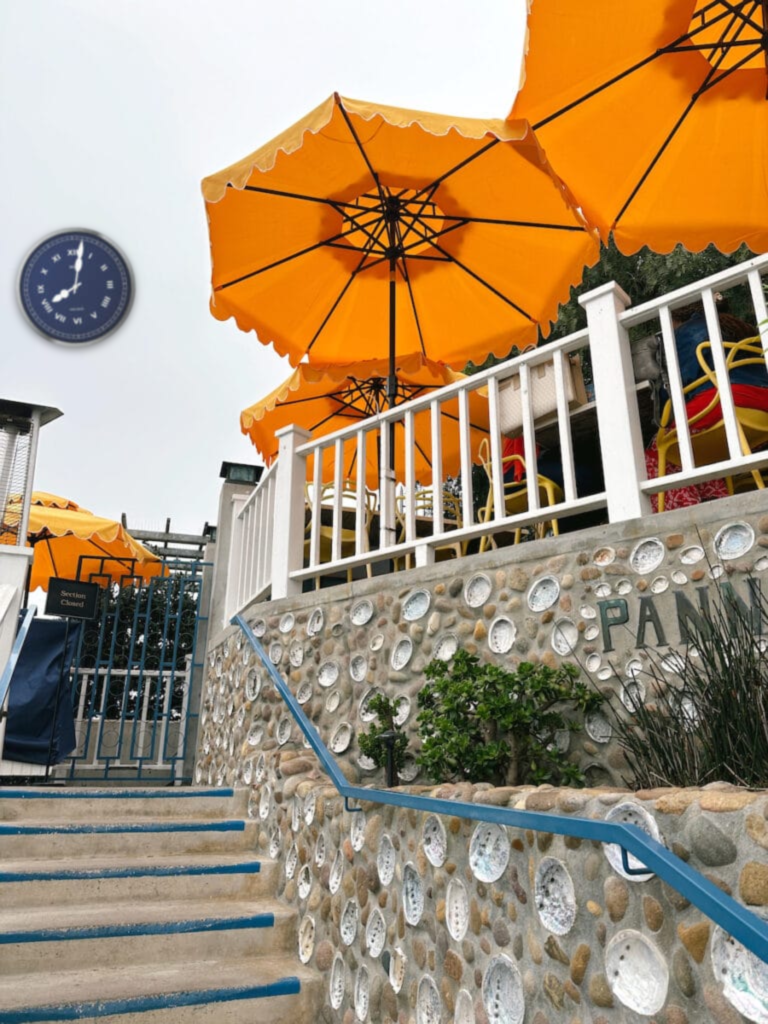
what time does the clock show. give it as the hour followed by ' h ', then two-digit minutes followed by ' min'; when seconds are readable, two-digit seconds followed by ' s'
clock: 8 h 02 min
